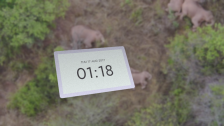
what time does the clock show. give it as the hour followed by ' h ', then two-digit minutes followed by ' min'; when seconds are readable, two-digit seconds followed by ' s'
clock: 1 h 18 min
